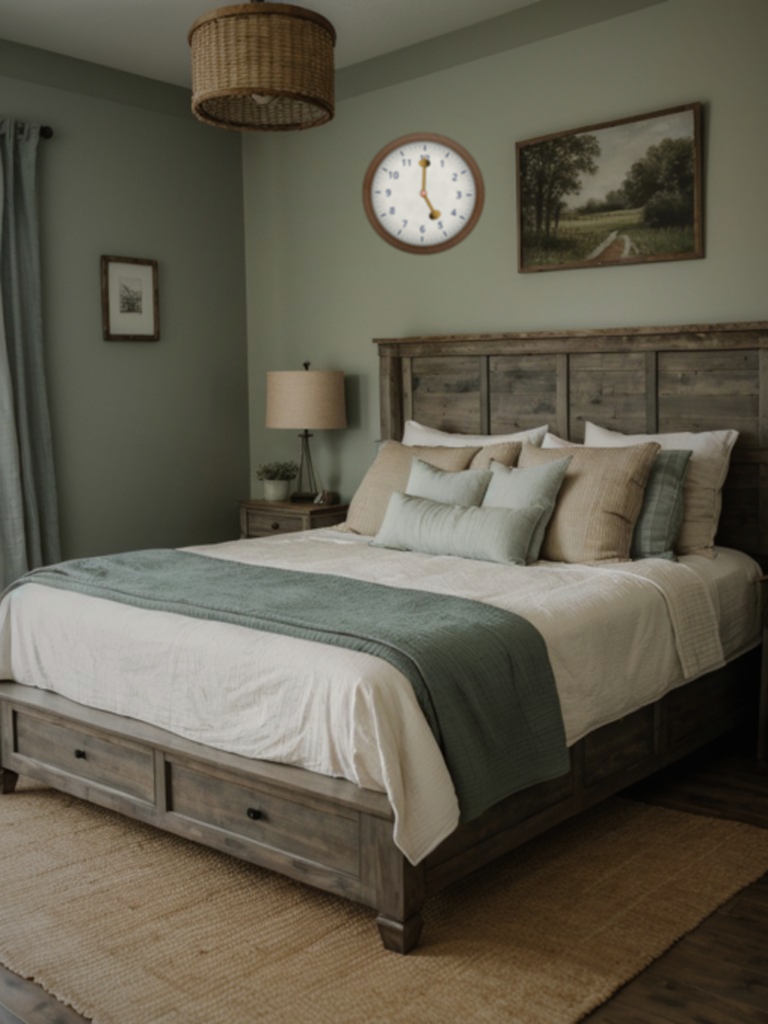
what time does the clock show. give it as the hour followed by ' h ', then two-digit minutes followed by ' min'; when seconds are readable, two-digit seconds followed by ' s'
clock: 5 h 00 min
